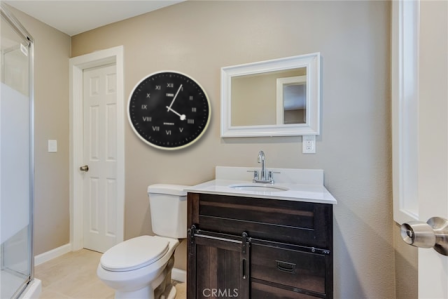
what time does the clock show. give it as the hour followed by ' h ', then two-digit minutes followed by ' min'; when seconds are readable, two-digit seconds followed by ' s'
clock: 4 h 04 min
